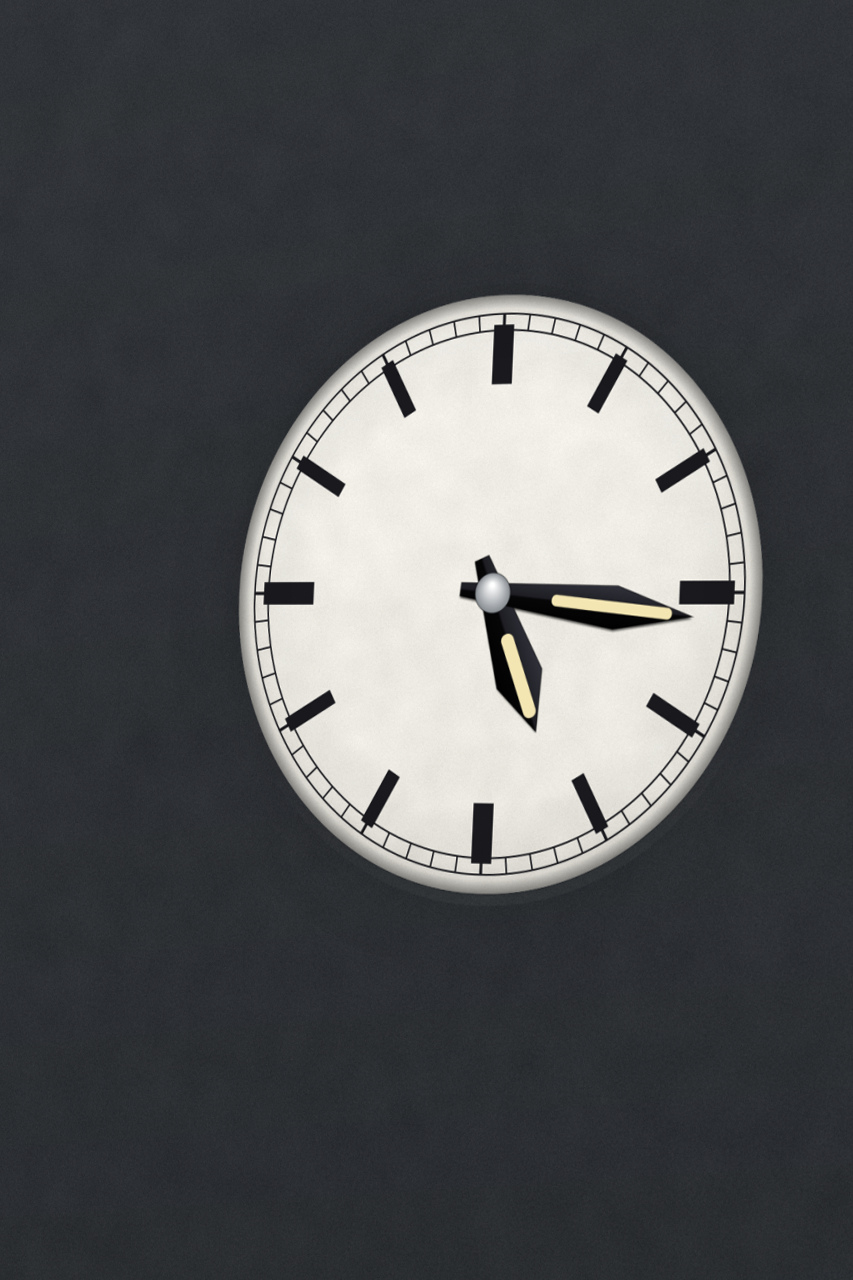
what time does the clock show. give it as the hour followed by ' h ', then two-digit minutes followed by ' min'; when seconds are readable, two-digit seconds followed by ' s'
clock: 5 h 16 min
